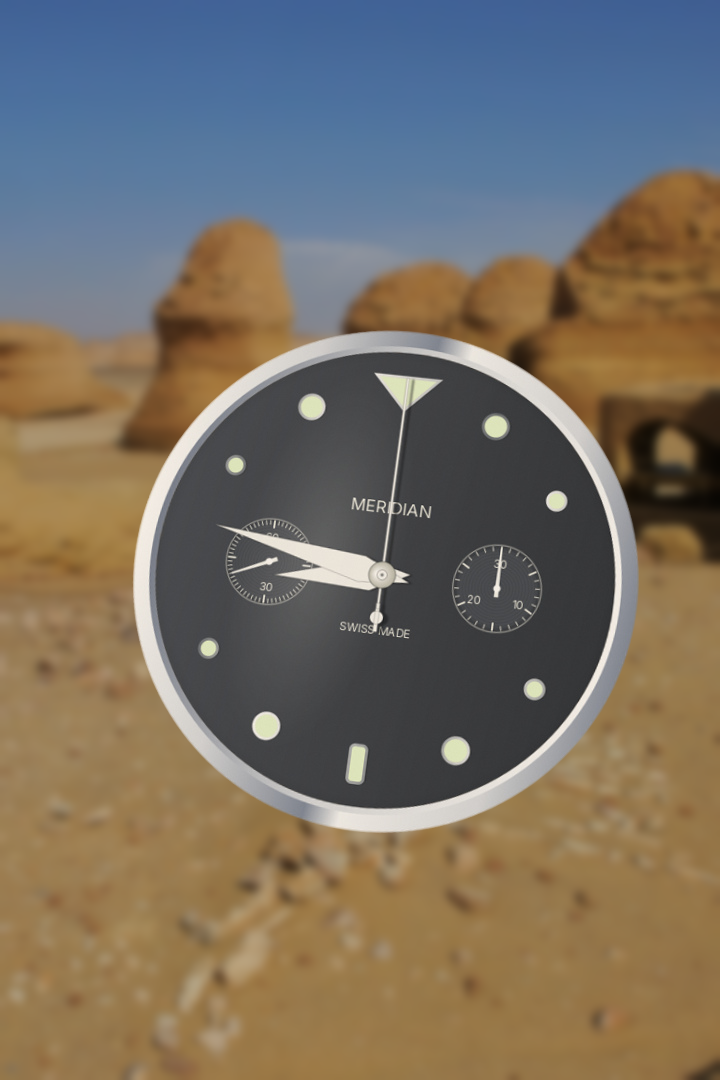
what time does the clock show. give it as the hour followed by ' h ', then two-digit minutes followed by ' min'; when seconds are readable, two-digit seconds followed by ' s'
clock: 8 h 46 min 41 s
